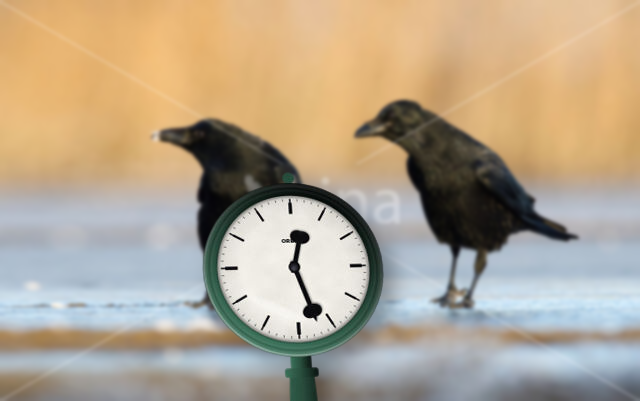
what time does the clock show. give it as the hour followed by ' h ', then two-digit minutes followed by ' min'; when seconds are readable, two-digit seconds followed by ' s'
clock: 12 h 27 min
